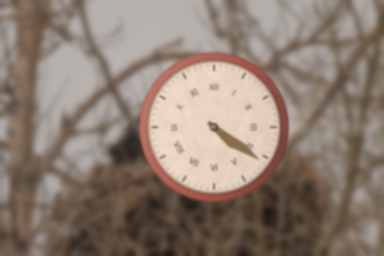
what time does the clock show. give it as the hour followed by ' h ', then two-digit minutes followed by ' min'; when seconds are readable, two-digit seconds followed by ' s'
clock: 4 h 21 min
